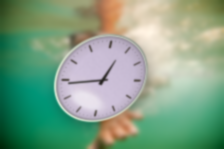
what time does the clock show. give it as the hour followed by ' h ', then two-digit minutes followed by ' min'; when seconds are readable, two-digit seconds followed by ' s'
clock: 12 h 44 min
